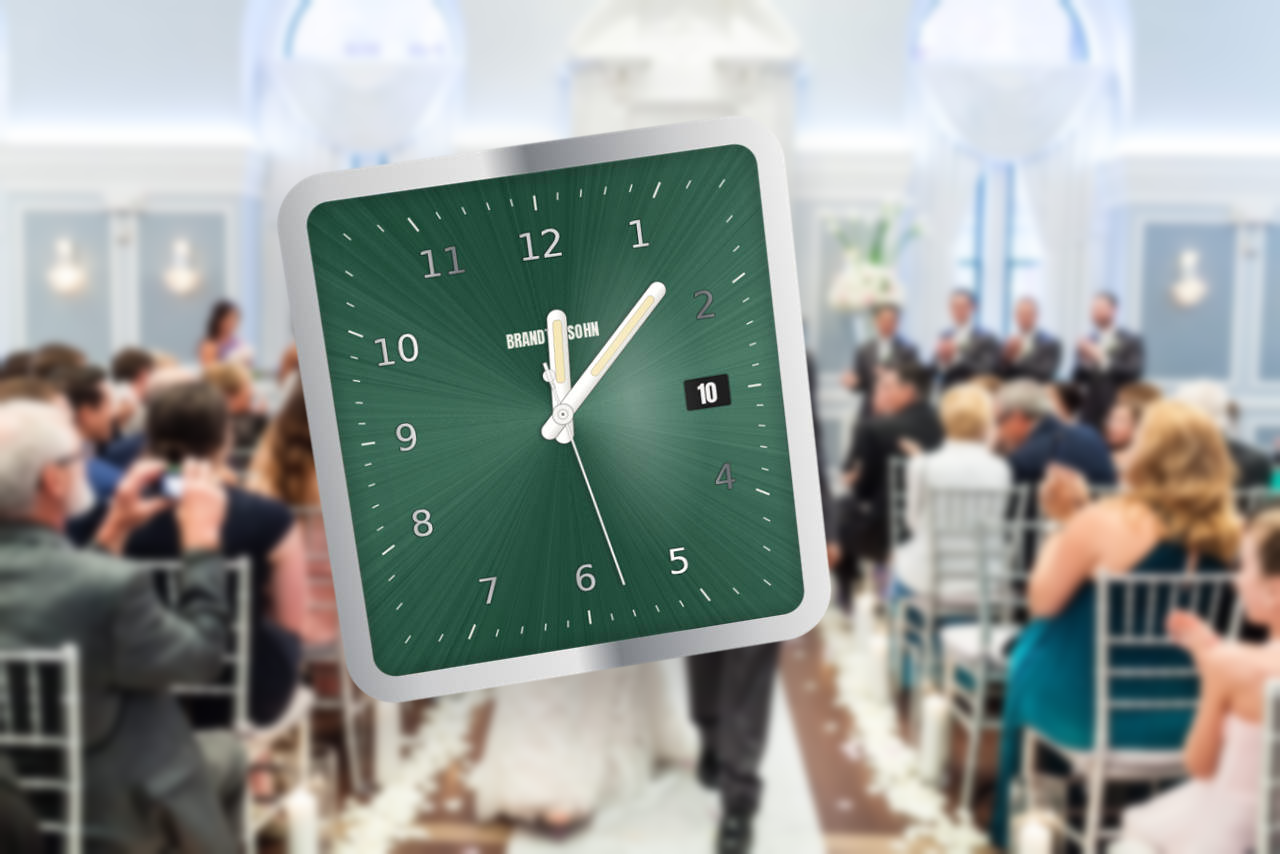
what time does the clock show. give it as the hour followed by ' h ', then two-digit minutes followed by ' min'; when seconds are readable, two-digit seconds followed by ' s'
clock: 12 h 07 min 28 s
